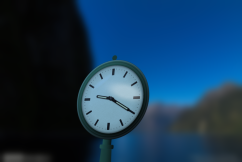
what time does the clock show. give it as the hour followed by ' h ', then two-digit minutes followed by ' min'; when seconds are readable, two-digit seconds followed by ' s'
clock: 9 h 20 min
